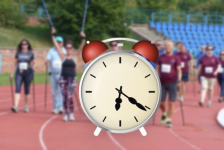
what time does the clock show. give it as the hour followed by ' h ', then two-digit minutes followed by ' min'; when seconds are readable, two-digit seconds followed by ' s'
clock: 6 h 21 min
